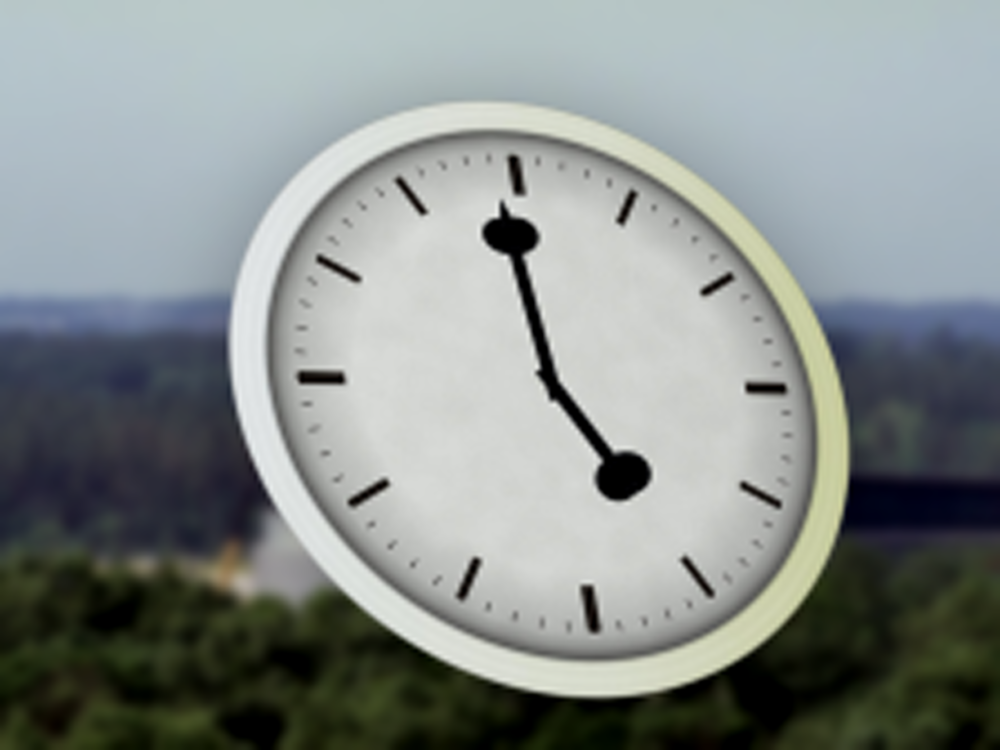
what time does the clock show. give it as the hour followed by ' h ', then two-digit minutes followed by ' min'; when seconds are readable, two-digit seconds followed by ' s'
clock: 4 h 59 min
